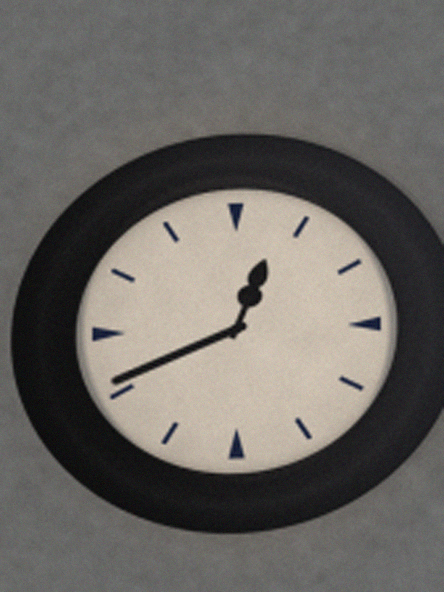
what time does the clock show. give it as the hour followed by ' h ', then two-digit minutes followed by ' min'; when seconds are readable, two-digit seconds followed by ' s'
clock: 12 h 41 min
